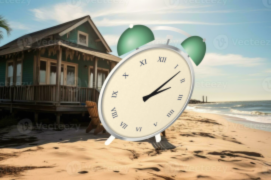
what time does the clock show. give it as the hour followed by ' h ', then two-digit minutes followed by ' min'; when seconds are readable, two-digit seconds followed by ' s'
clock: 2 h 07 min
